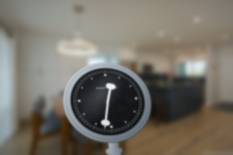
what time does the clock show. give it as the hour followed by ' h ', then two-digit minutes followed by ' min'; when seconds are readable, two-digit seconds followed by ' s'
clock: 12 h 32 min
